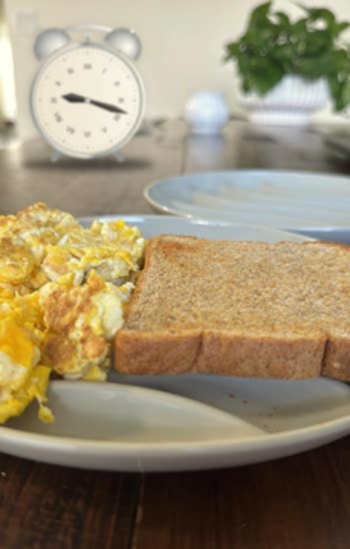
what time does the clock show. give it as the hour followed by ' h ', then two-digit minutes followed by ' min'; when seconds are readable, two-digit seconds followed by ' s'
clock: 9 h 18 min
